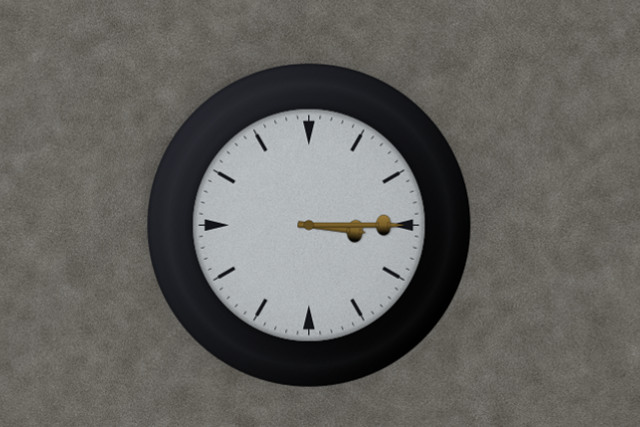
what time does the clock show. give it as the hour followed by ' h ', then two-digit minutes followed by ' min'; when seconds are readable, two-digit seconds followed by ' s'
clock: 3 h 15 min
